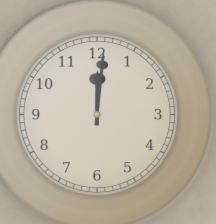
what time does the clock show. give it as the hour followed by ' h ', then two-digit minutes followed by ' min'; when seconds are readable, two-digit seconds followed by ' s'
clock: 12 h 01 min
